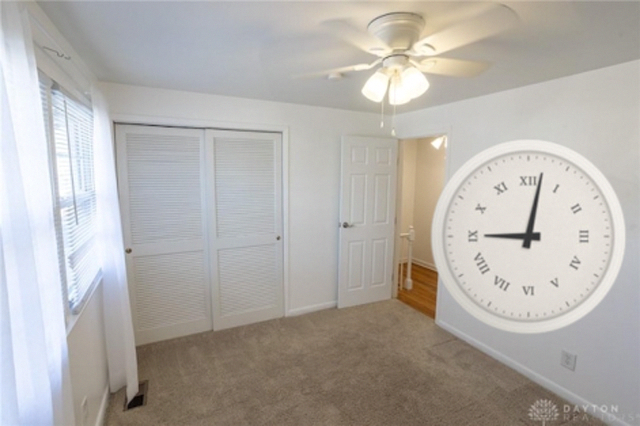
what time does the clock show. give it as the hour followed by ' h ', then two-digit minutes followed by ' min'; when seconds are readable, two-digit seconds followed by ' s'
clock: 9 h 02 min
